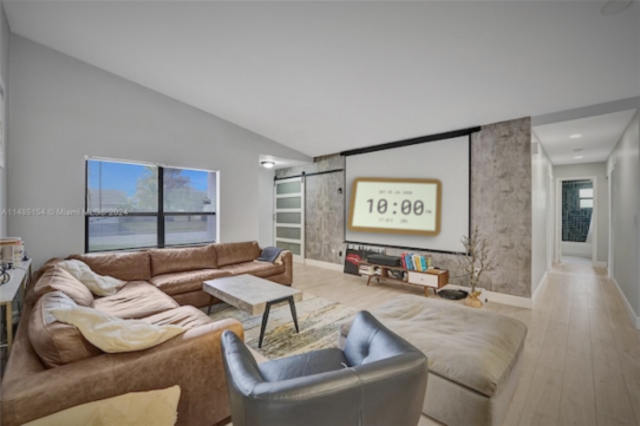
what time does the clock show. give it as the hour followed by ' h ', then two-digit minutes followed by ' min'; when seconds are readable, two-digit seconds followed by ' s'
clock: 10 h 00 min
